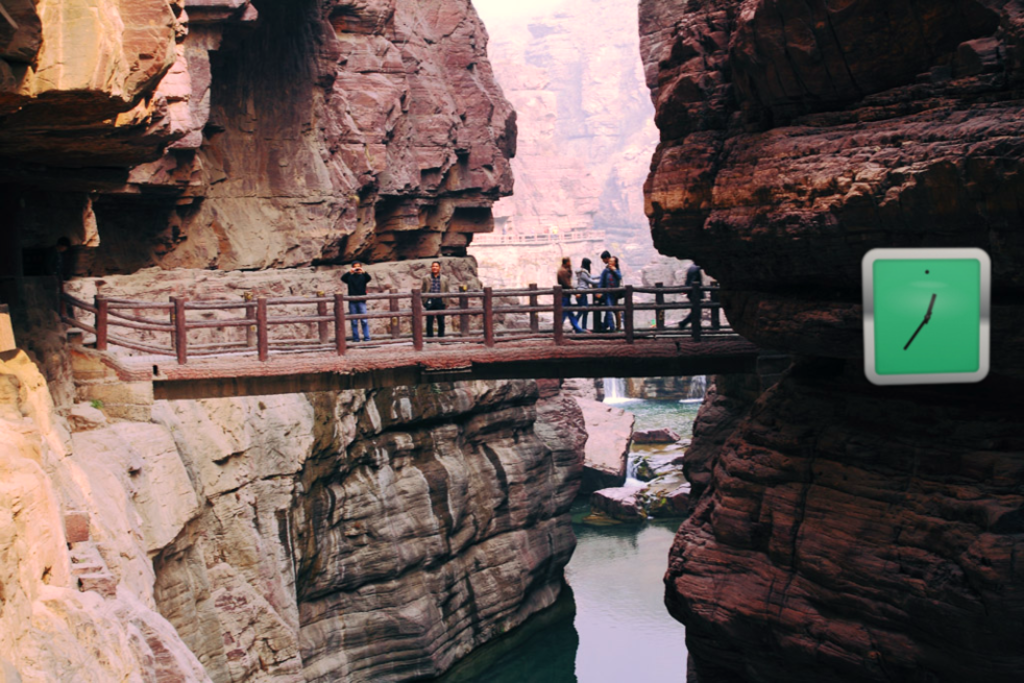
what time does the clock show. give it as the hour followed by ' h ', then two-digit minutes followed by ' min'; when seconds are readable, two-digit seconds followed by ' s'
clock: 12 h 36 min
